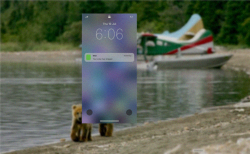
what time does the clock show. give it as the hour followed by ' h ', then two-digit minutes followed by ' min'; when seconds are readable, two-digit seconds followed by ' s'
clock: 6 h 06 min
